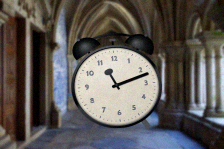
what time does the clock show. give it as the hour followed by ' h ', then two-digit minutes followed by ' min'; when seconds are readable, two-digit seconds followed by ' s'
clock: 11 h 12 min
